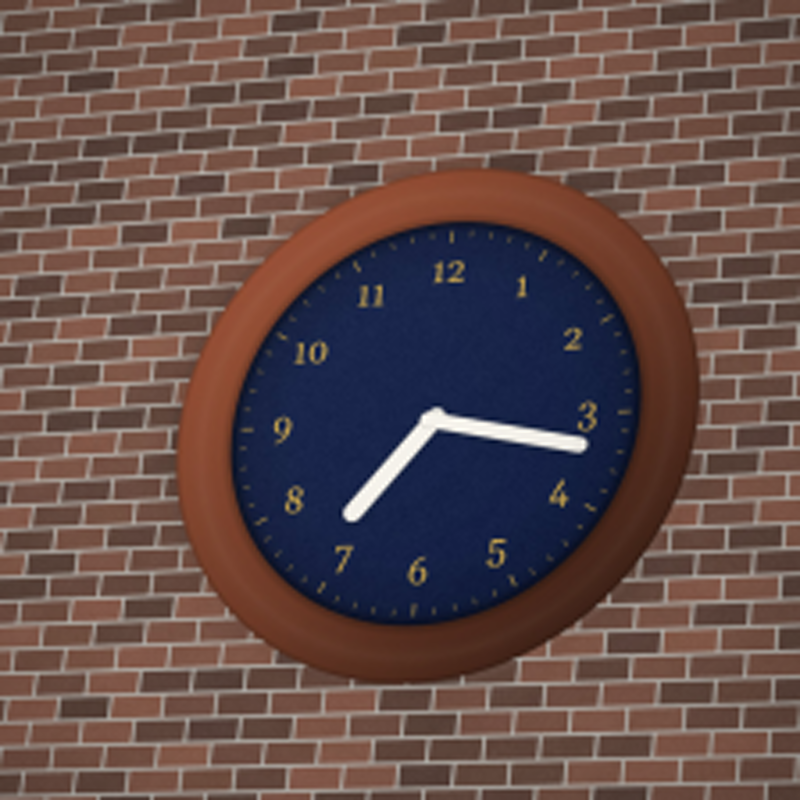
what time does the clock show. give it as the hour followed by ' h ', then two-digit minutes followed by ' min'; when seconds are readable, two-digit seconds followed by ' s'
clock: 7 h 17 min
